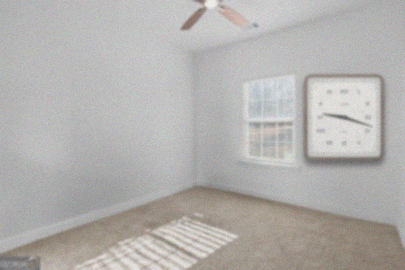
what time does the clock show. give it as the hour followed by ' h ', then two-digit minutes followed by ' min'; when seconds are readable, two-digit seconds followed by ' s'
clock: 9 h 18 min
